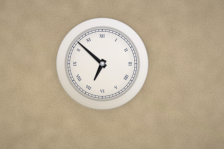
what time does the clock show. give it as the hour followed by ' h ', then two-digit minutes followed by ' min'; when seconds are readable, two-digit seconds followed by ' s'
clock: 6 h 52 min
